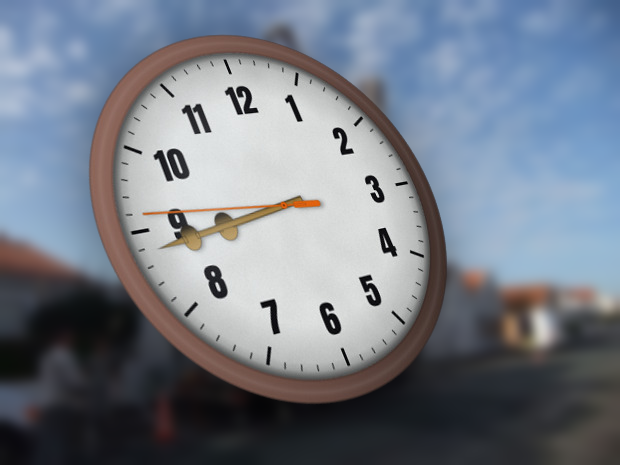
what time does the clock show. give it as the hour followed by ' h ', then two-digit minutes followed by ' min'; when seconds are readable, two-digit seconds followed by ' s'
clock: 8 h 43 min 46 s
